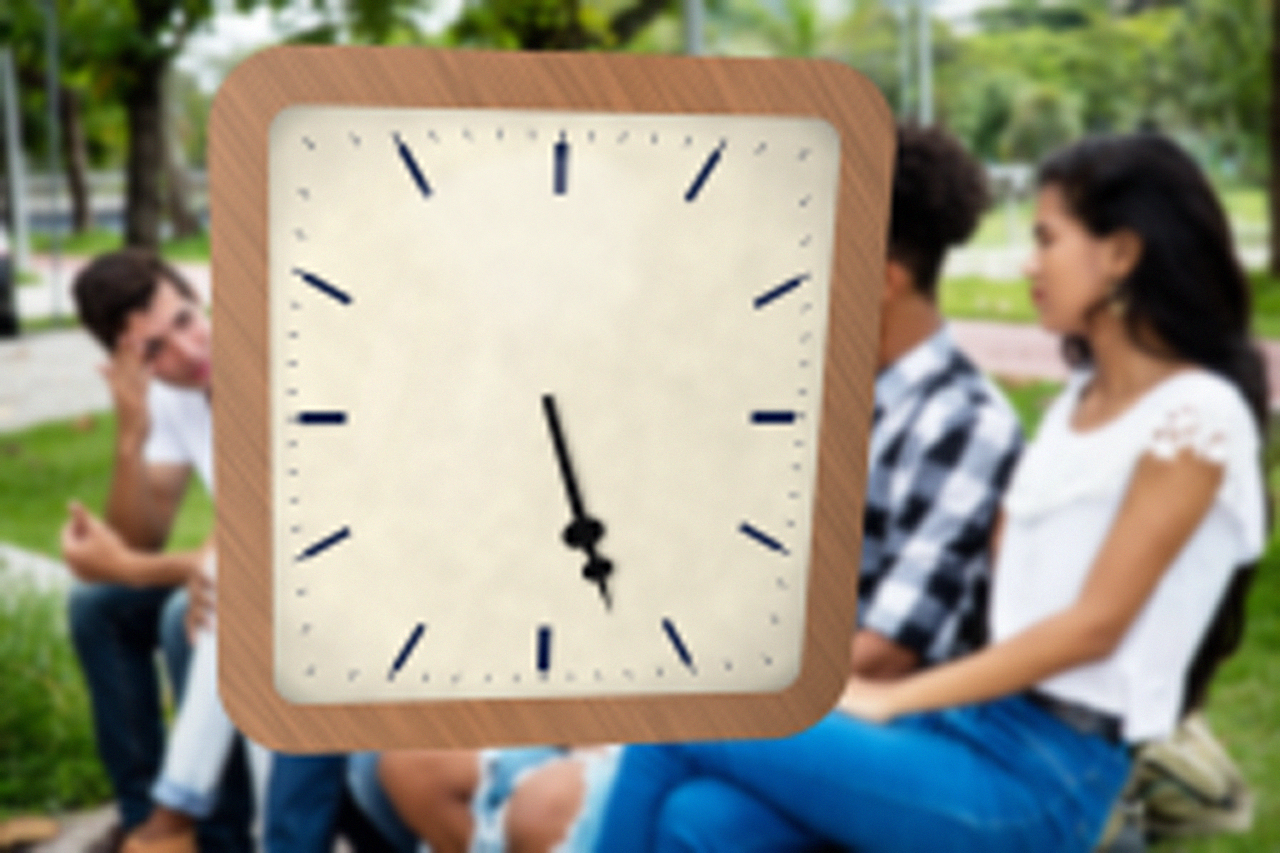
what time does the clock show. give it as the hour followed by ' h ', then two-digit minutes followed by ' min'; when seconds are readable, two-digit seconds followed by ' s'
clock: 5 h 27 min
